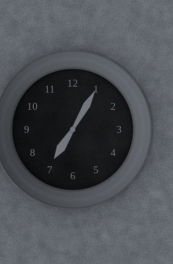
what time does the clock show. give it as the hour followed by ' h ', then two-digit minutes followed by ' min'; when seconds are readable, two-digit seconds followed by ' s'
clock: 7 h 05 min
